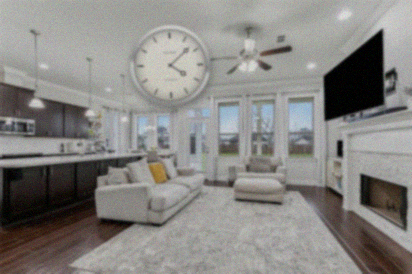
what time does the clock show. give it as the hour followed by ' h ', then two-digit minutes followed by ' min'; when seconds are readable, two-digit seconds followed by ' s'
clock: 4 h 08 min
